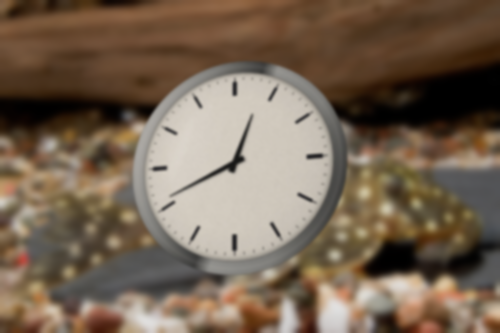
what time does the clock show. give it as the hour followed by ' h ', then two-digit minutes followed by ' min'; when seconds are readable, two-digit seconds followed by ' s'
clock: 12 h 41 min
